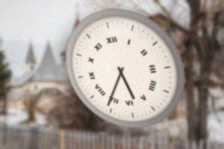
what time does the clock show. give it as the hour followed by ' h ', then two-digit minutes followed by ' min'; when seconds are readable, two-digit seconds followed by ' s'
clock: 5 h 36 min
